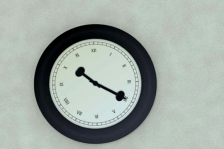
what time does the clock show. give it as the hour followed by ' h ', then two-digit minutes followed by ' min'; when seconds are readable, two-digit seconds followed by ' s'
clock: 10 h 20 min
